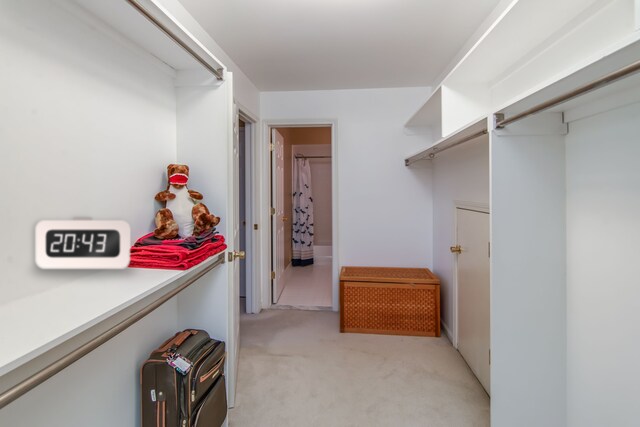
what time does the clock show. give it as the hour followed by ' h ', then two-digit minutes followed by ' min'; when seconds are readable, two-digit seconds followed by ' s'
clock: 20 h 43 min
